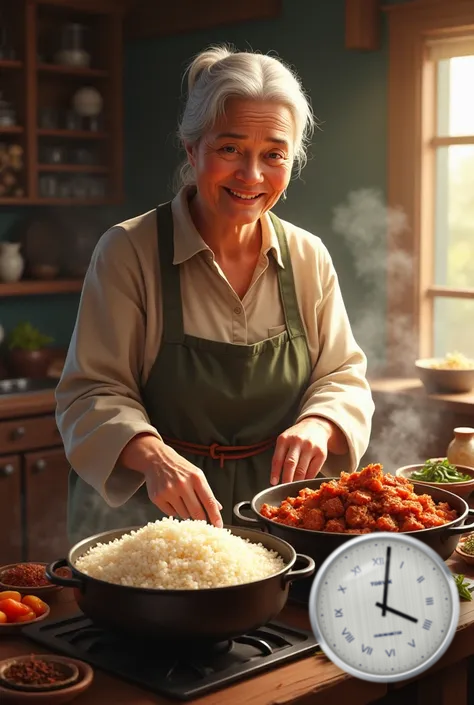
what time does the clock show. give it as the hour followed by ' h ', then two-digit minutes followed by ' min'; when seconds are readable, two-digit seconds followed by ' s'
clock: 4 h 02 min
